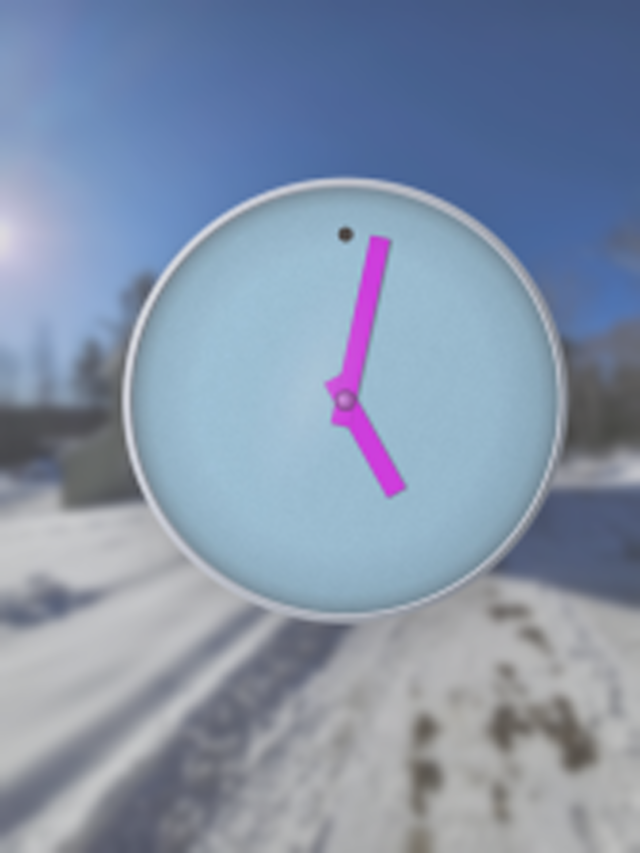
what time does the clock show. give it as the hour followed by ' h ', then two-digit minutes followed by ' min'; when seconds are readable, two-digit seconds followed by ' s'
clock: 5 h 02 min
